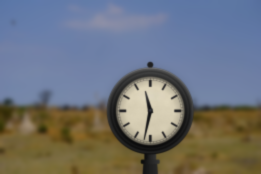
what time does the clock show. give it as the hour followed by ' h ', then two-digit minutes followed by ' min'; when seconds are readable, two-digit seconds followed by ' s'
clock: 11 h 32 min
